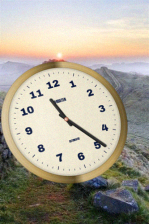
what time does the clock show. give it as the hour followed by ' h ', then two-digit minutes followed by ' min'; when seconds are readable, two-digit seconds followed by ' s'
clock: 11 h 24 min
